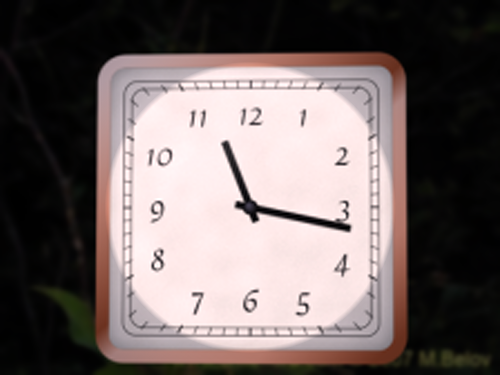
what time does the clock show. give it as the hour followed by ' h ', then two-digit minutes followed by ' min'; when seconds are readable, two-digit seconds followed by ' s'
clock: 11 h 17 min
